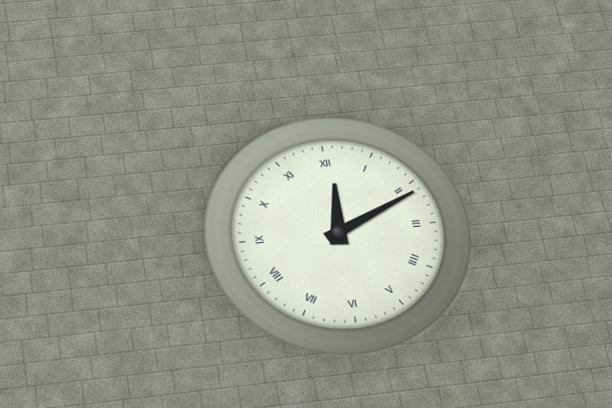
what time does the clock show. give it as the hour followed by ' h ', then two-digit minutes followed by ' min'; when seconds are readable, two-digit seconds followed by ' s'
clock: 12 h 11 min
